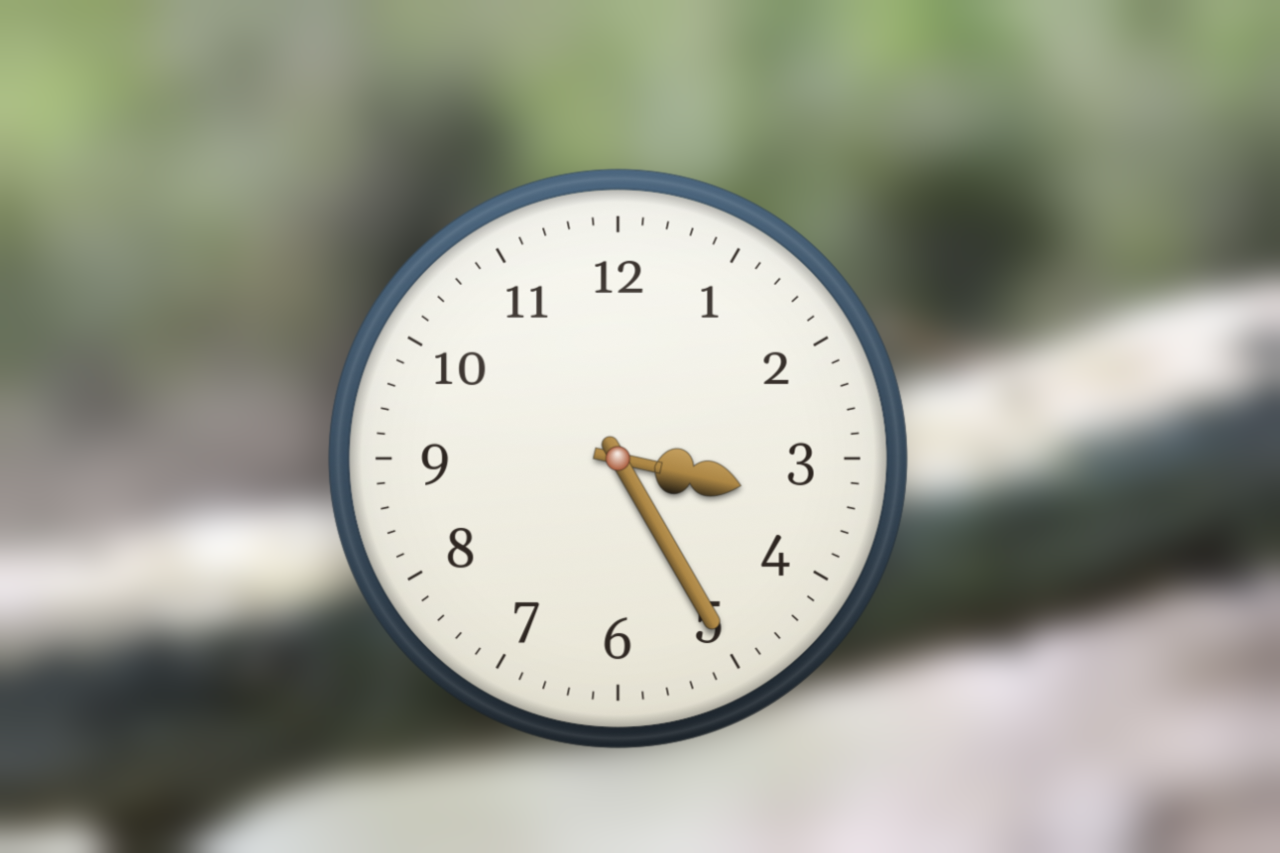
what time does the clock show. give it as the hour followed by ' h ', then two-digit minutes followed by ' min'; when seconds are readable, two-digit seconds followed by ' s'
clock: 3 h 25 min
